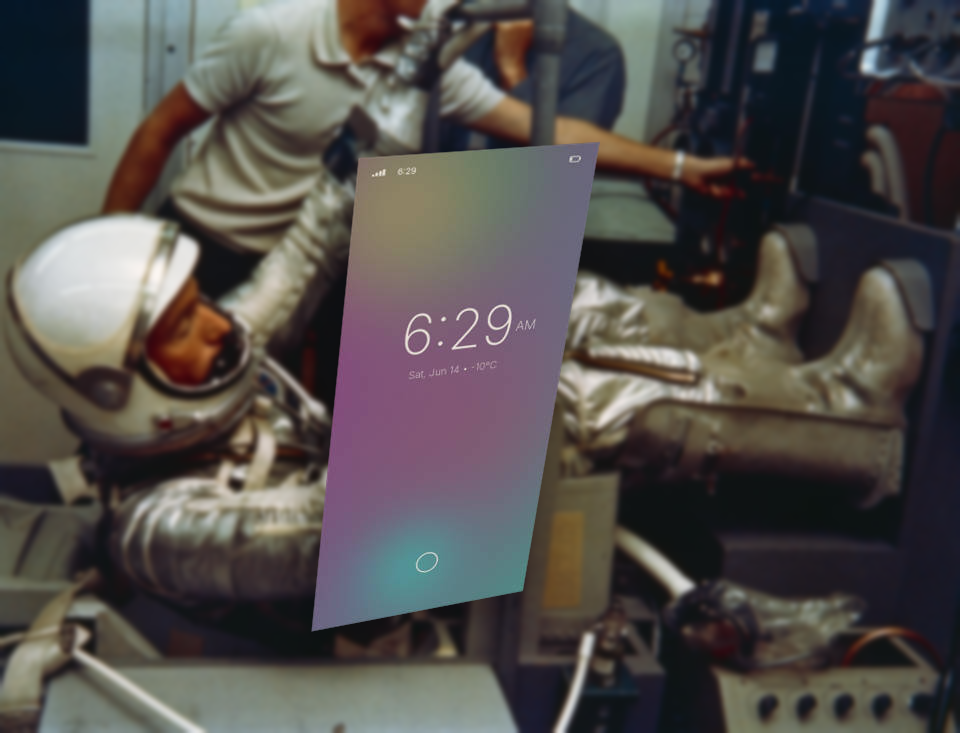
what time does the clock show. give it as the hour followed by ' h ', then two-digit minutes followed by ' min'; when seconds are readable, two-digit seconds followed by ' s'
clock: 6 h 29 min
